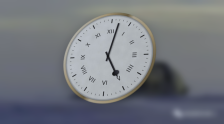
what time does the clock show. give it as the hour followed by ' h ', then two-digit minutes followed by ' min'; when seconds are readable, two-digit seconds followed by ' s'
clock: 5 h 02 min
